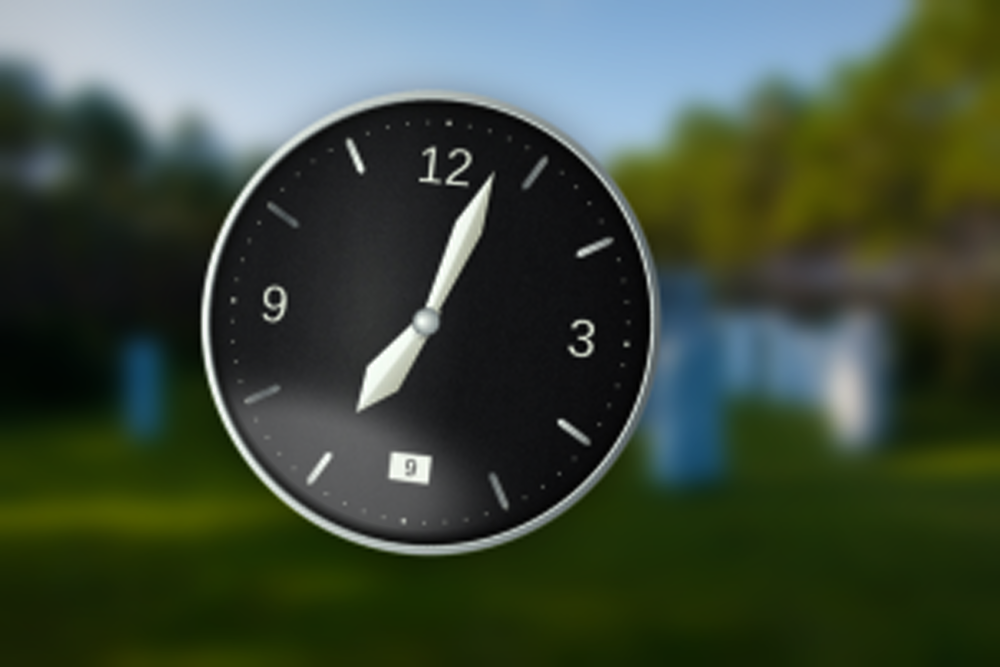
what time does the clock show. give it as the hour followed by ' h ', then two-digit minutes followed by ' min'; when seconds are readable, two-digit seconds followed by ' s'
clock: 7 h 03 min
